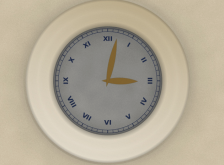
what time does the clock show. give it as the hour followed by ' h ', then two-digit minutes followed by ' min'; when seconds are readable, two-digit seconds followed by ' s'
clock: 3 h 02 min
